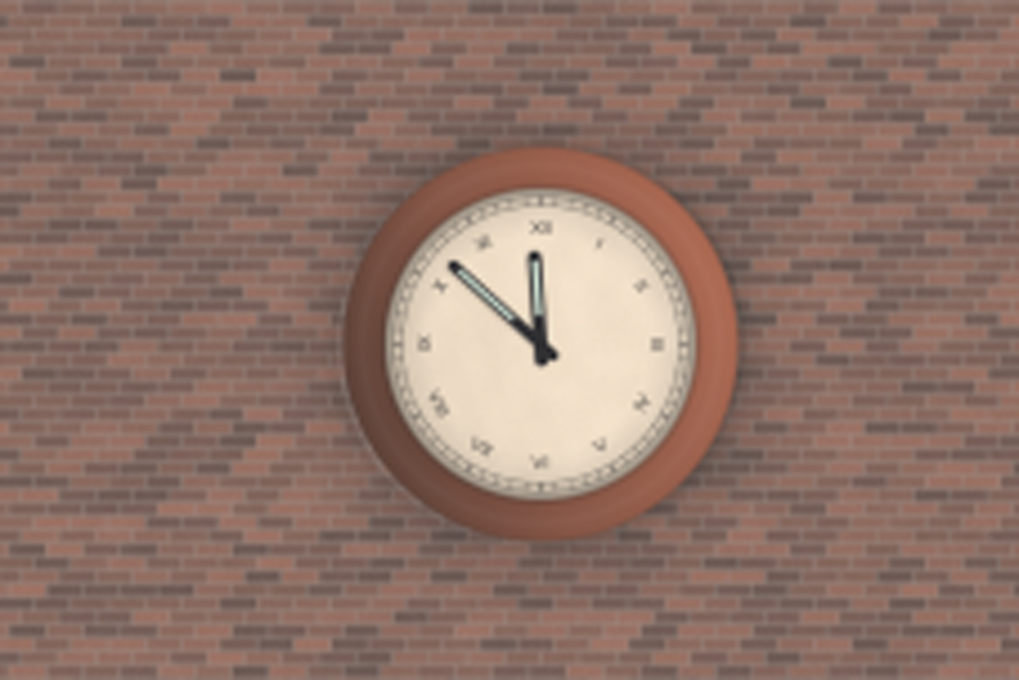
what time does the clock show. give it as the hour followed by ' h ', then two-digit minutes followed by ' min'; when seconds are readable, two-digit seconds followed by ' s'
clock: 11 h 52 min
